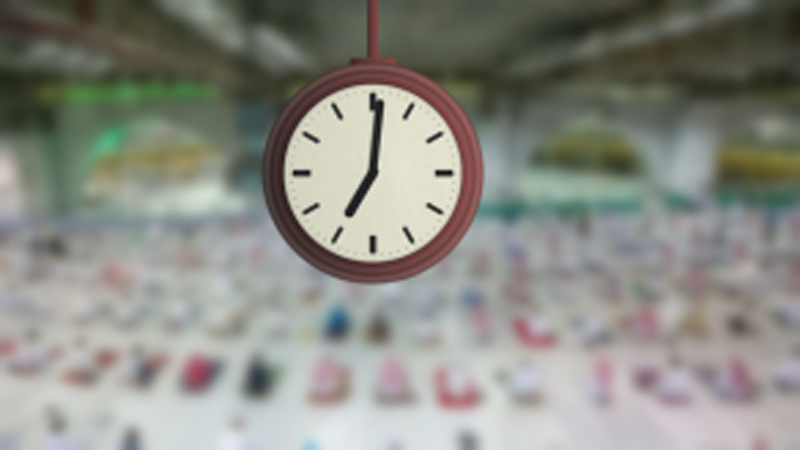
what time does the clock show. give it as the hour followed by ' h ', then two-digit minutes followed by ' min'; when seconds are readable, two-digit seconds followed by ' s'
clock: 7 h 01 min
